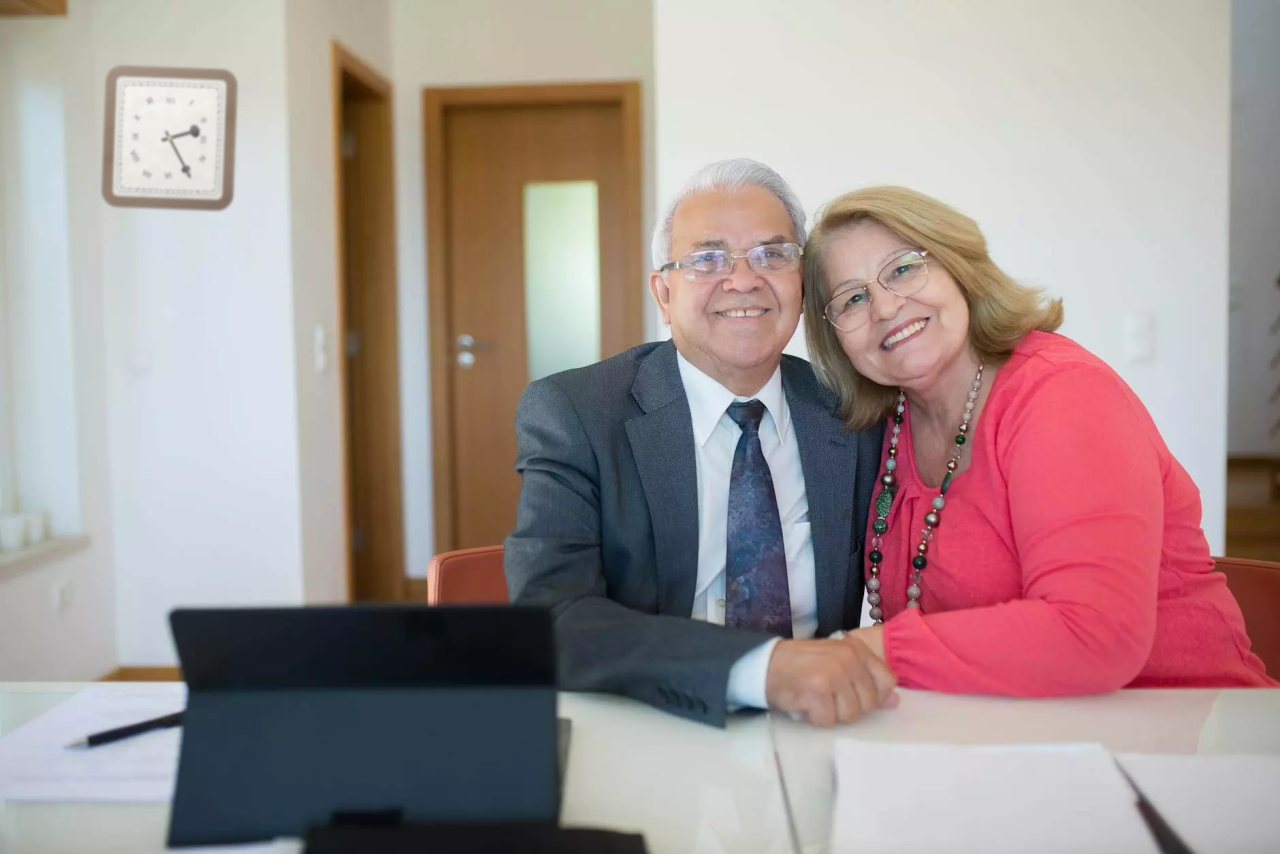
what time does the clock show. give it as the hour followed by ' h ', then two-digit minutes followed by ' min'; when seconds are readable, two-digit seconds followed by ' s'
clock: 2 h 25 min
